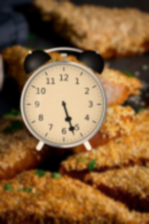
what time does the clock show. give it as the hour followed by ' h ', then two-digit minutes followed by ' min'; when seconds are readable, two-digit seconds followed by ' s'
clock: 5 h 27 min
